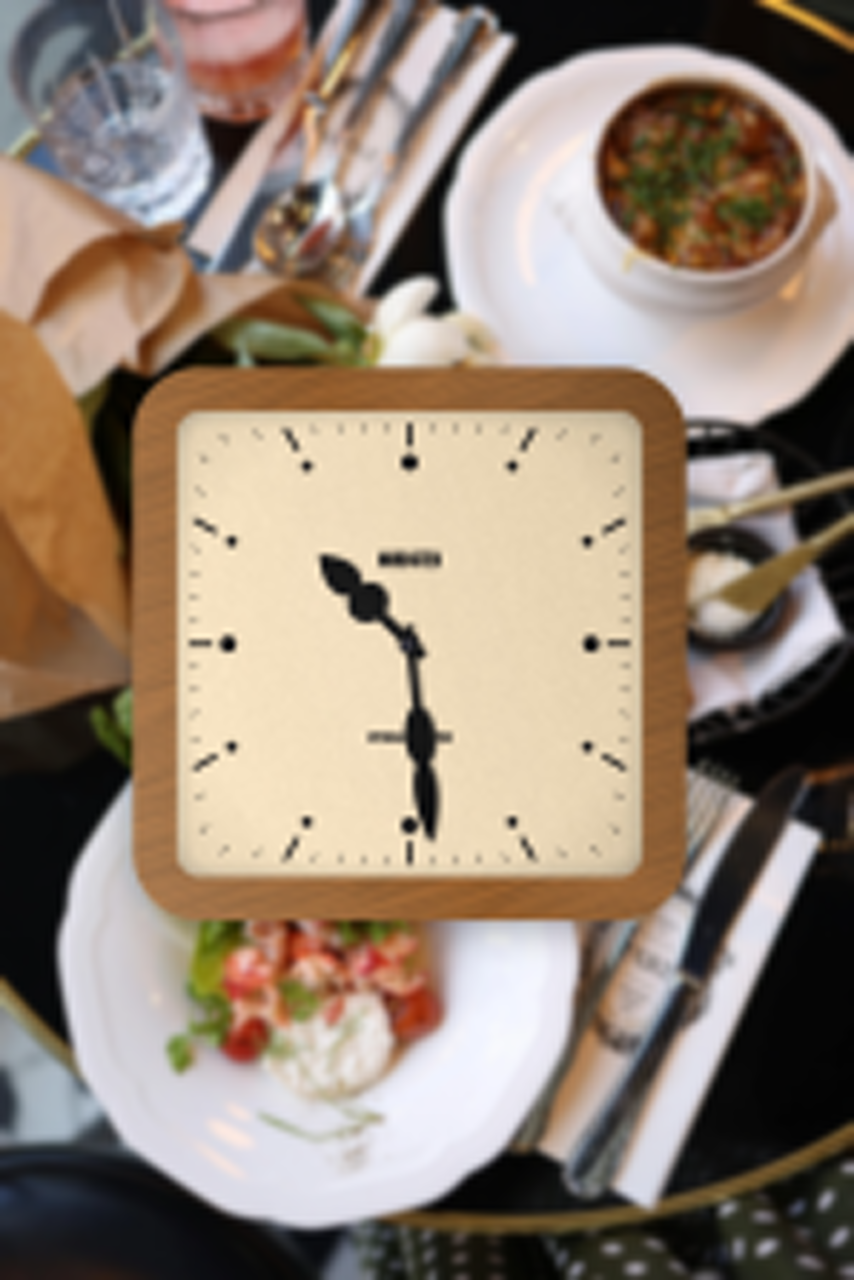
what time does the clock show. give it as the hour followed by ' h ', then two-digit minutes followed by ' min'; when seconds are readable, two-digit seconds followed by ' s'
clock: 10 h 29 min
